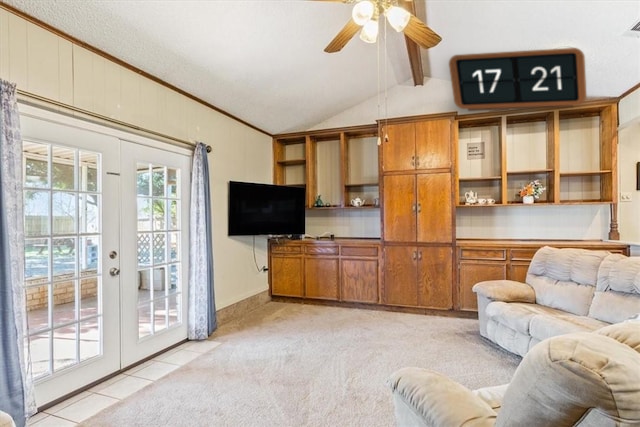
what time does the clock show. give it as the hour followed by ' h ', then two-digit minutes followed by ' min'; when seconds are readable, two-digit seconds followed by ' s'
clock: 17 h 21 min
